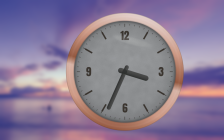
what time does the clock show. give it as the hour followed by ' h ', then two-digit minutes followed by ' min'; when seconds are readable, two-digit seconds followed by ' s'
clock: 3 h 34 min
